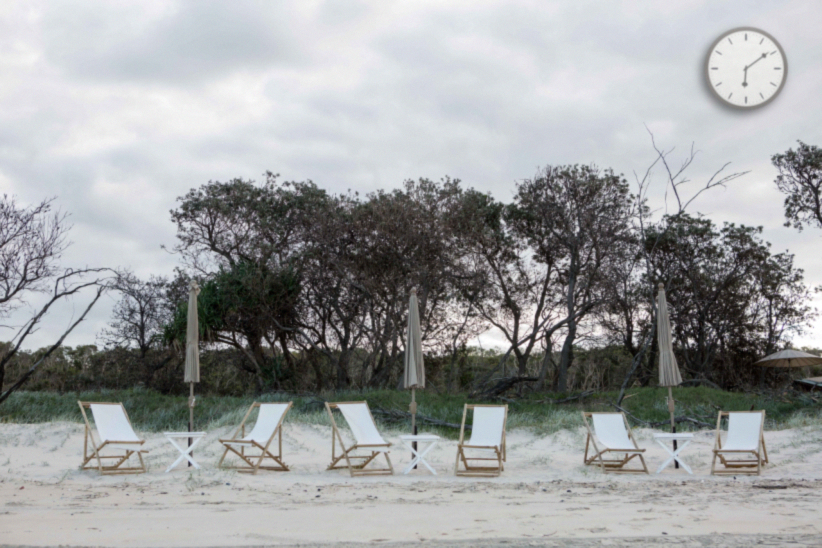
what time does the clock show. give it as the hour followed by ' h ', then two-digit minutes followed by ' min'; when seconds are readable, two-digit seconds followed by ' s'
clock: 6 h 09 min
